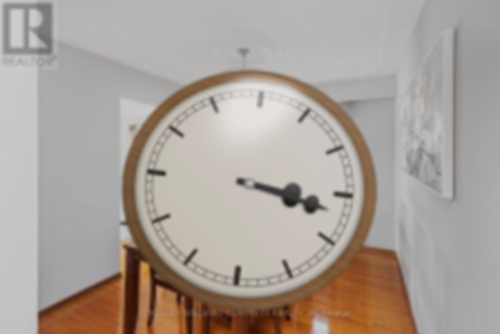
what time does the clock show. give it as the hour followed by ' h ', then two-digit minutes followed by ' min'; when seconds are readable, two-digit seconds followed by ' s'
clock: 3 h 17 min
